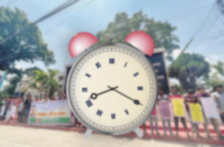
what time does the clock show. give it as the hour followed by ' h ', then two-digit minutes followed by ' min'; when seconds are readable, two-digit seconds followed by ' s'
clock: 8 h 20 min
